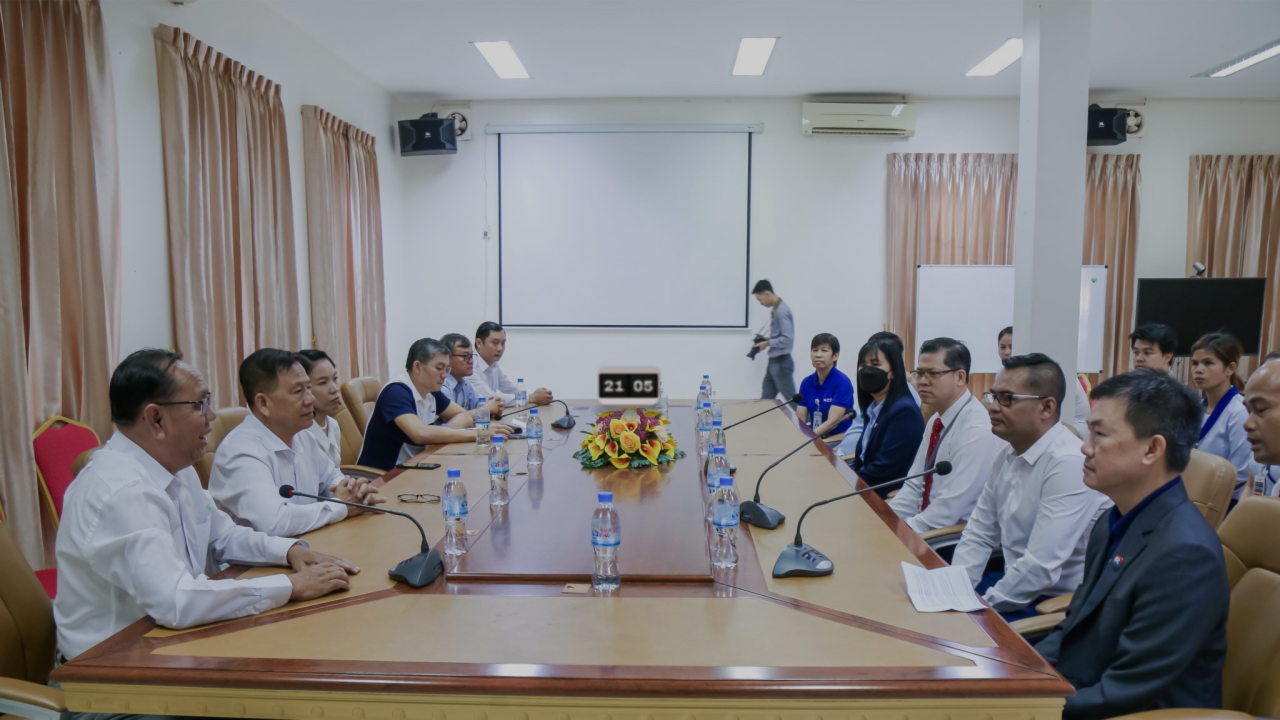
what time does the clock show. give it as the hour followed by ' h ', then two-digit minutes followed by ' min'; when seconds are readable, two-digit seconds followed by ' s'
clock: 21 h 05 min
